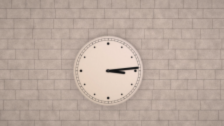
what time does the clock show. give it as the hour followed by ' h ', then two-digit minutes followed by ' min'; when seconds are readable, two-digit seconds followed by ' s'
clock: 3 h 14 min
